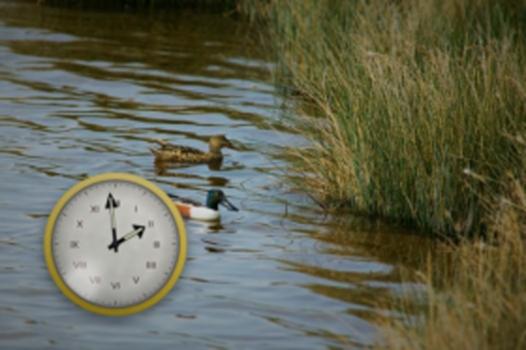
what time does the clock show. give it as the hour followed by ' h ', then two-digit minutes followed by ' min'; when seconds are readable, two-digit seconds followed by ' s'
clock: 1 h 59 min
